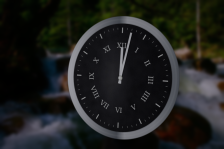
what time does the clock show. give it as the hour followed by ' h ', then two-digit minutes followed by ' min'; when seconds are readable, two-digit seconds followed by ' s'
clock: 12 h 02 min
